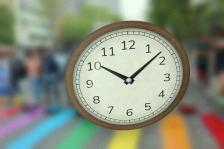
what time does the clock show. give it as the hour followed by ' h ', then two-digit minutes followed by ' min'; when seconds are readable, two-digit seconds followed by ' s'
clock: 10 h 08 min
